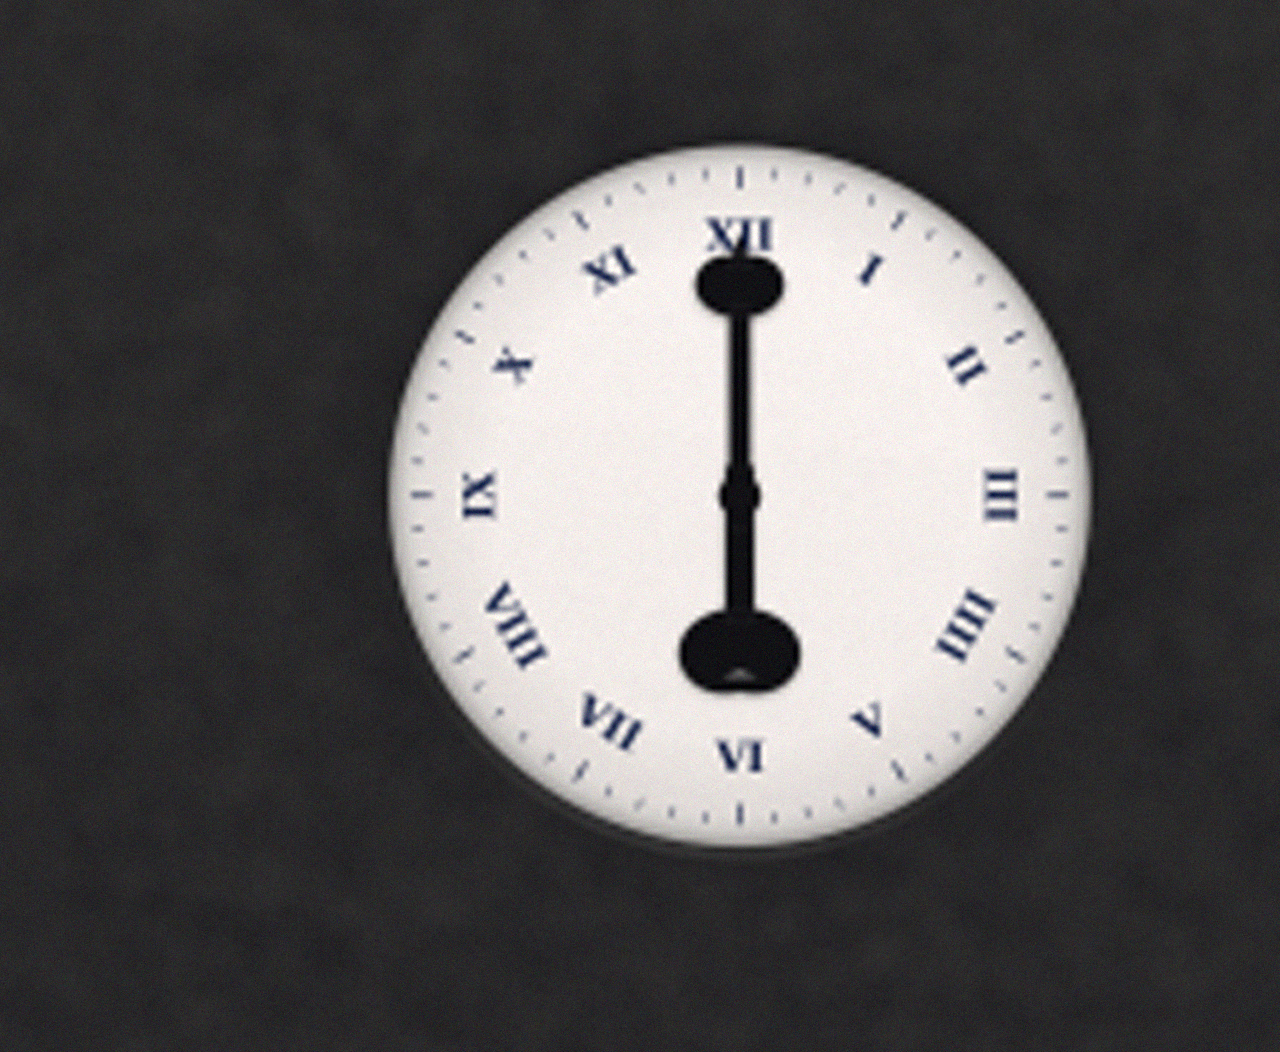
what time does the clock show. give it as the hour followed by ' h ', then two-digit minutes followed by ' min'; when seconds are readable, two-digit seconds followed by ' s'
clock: 6 h 00 min
